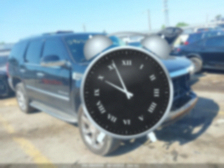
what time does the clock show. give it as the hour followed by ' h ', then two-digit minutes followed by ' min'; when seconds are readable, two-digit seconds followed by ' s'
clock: 9 h 56 min
